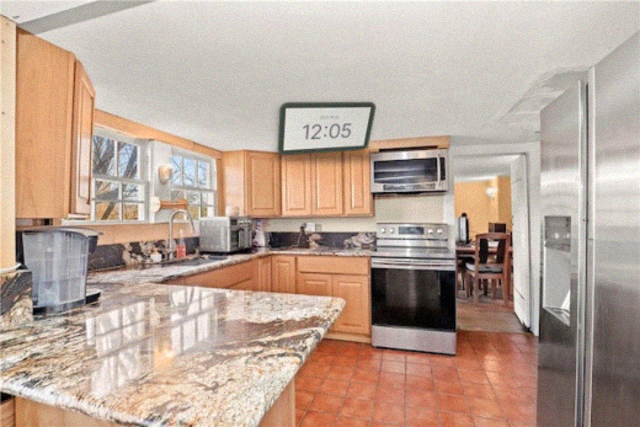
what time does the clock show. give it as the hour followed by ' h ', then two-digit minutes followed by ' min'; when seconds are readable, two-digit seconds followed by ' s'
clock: 12 h 05 min
